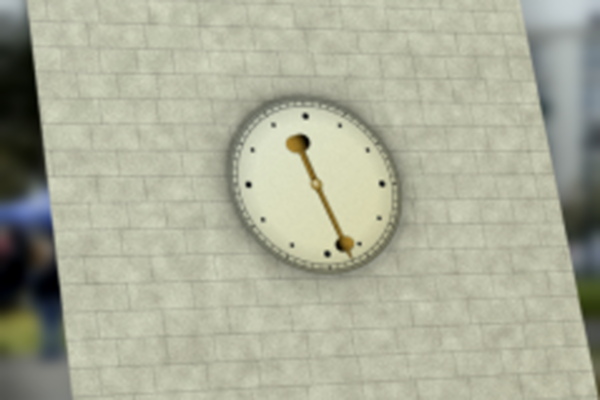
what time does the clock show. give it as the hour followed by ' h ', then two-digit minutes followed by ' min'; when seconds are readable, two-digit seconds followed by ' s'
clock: 11 h 27 min
